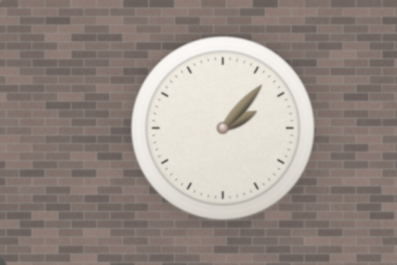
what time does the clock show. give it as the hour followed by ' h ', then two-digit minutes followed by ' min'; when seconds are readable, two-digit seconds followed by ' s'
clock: 2 h 07 min
